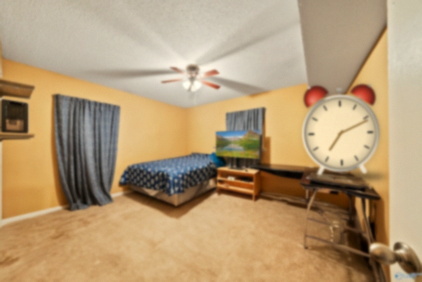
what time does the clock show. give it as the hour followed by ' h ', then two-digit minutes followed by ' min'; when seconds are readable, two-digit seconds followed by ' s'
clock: 7 h 11 min
